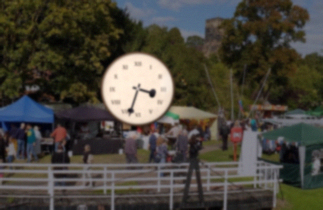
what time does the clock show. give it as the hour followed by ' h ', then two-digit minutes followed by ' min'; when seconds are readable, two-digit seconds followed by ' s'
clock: 3 h 33 min
